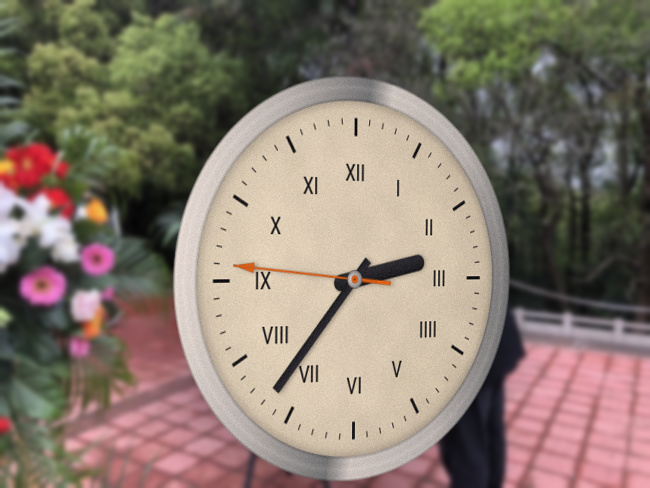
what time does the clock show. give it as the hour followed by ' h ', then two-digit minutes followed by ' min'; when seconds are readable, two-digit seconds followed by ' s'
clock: 2 h 36 min 46 s
